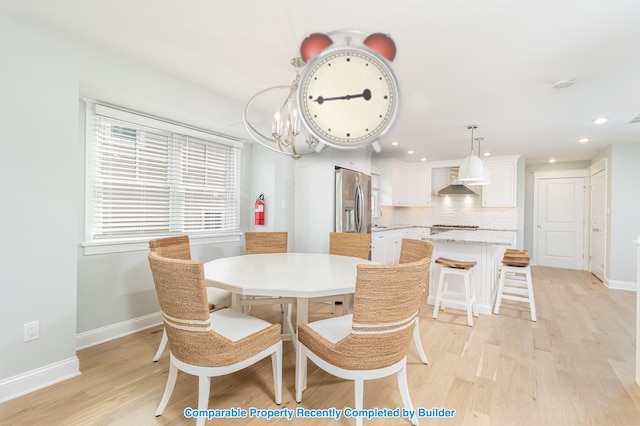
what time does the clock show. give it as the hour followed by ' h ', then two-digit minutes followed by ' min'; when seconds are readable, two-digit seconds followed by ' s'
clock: 2 h 44 min
